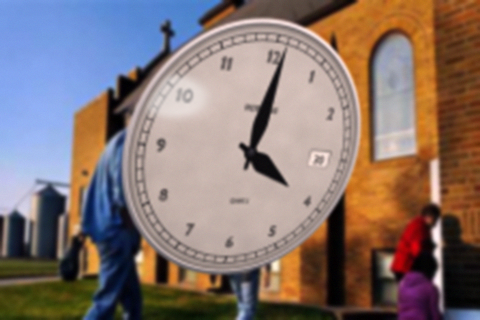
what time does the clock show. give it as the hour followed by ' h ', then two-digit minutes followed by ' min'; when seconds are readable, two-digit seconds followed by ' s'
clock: 4 h 01 min
